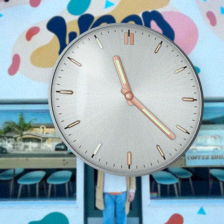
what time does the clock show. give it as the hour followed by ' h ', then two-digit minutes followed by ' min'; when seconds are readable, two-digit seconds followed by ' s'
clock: 11 h 22 min
